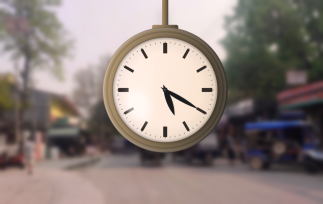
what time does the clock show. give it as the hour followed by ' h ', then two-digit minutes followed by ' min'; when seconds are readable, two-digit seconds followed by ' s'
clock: 5 h 20 min
